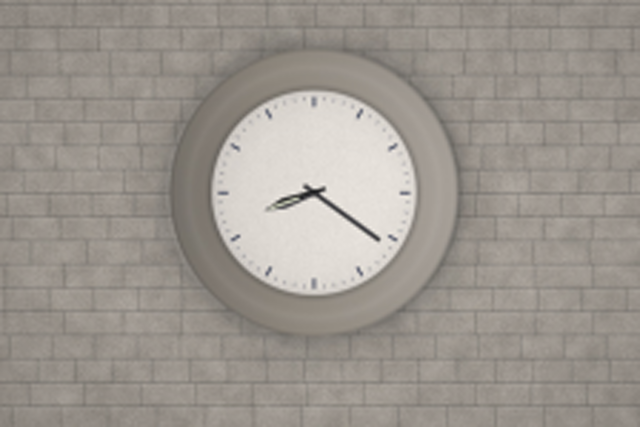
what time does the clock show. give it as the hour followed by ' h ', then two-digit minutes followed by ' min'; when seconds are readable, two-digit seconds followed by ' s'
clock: 8 h 21 min
